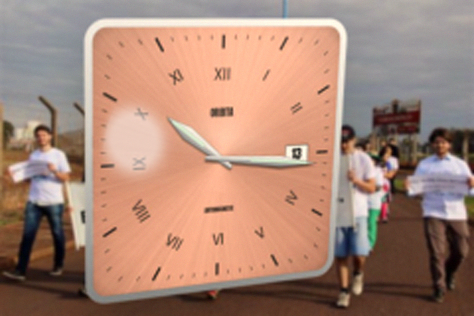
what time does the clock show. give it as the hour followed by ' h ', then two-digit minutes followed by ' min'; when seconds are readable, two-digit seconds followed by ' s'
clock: 10 h 16 min
